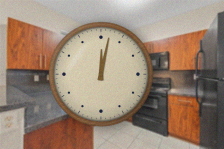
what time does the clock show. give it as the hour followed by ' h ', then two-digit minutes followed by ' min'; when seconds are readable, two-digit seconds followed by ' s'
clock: 12 h 02 min
